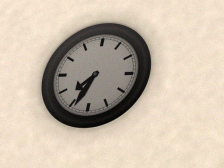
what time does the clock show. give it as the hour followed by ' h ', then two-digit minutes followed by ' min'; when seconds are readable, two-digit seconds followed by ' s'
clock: 7 h 34 min
